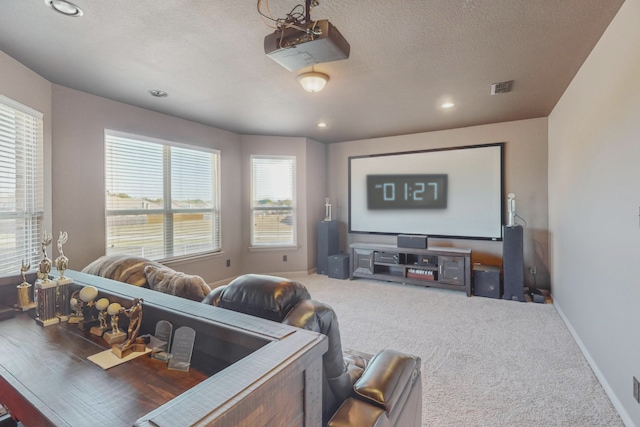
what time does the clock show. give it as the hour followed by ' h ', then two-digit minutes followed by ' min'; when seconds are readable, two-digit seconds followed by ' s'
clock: 1 h 27 min
